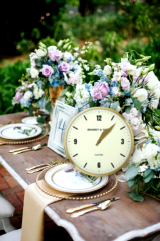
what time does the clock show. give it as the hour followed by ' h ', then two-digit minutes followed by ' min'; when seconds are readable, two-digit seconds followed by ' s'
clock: 1 h 07 min
